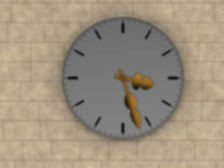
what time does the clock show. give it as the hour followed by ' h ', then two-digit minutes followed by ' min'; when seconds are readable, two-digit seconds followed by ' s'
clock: 3 h 27 min
